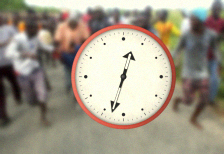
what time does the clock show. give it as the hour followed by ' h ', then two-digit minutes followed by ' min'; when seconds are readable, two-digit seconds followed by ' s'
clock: 12 h 33 min
